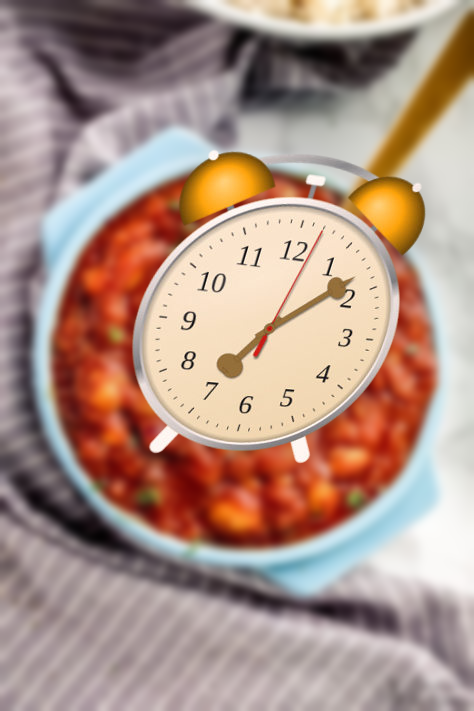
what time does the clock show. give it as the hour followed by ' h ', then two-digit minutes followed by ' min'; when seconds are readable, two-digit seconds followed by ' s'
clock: 7 h 08 min 02 s
